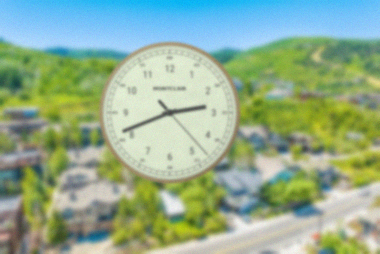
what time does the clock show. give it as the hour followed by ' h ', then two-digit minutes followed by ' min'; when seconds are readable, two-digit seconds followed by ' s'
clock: 2 h 41 min 23 s
